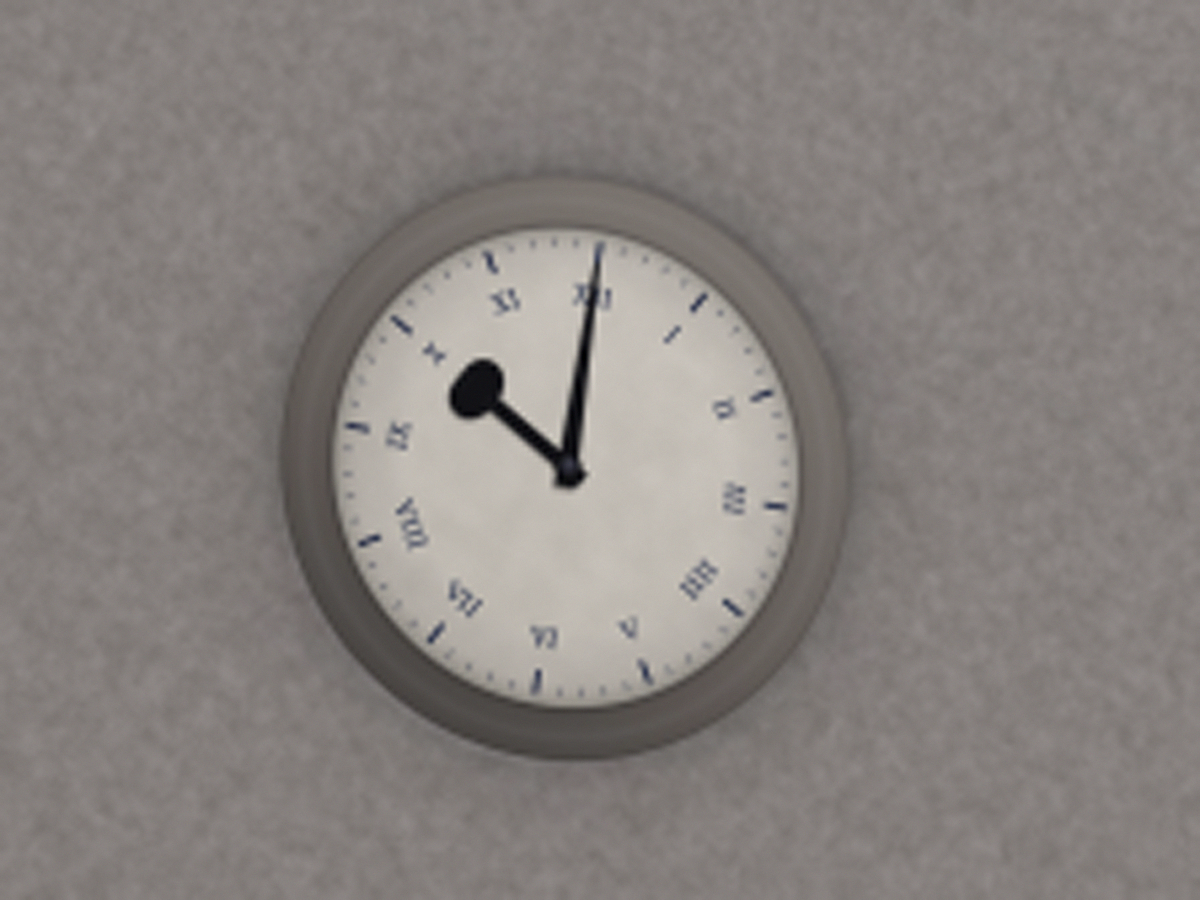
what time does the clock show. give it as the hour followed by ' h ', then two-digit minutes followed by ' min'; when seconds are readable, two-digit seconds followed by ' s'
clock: 10 h 00 min
